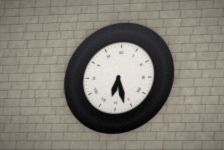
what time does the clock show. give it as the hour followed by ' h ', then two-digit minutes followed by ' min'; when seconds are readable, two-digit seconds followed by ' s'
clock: 6 h 27 min
